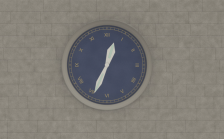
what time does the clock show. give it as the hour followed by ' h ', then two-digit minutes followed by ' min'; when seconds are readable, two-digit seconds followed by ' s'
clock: 12 h 34 min
